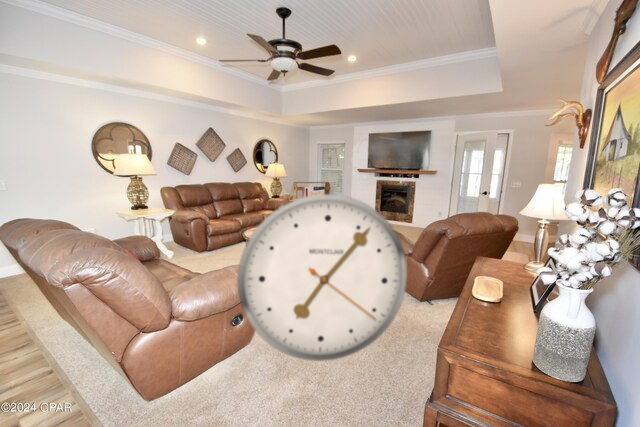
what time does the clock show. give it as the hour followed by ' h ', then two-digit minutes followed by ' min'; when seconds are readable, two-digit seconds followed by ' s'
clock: 7 h 06 min 21 s
